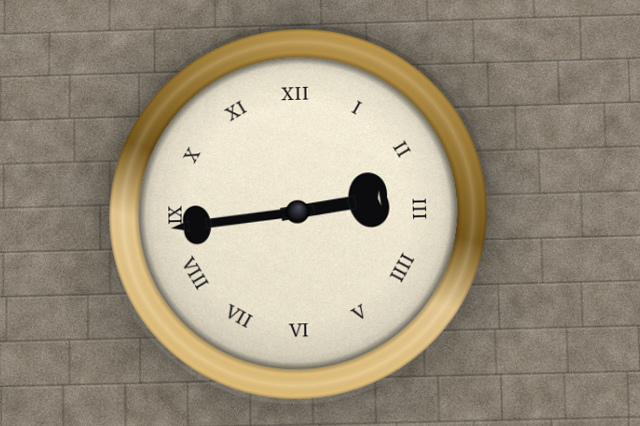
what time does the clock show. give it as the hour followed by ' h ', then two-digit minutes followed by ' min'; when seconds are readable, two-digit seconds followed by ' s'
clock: 2 h 44 min
